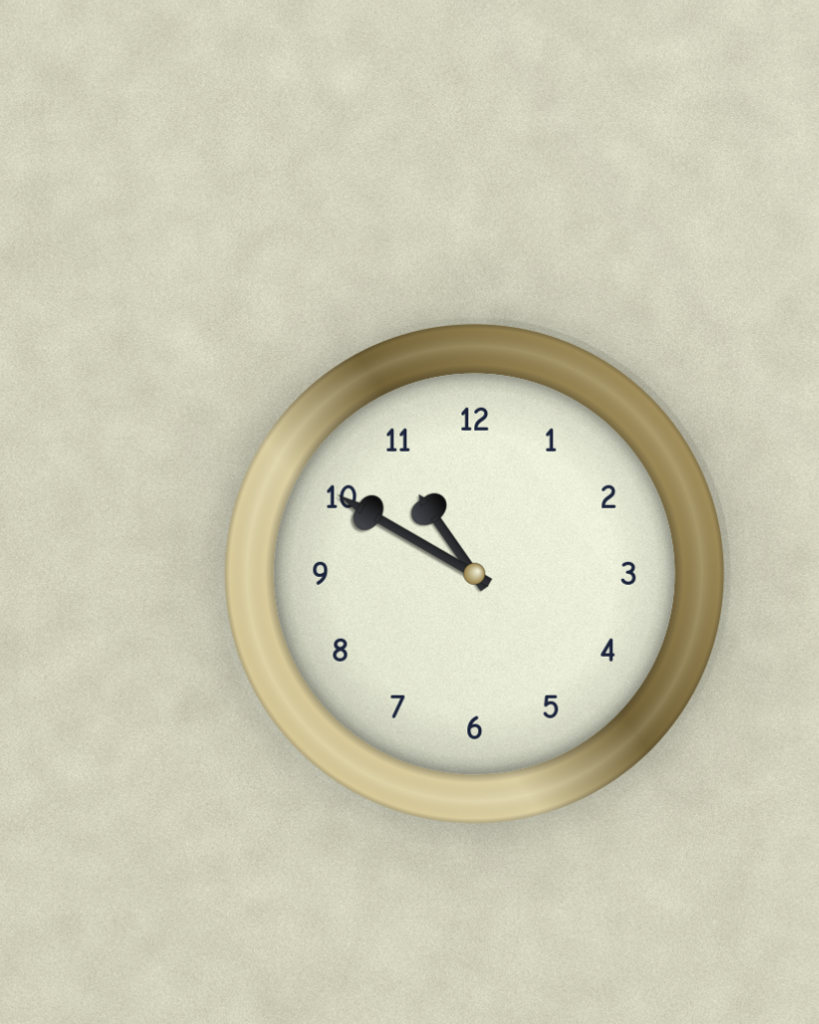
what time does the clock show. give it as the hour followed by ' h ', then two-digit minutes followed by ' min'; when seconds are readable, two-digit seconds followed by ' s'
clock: 10 h 50 min
